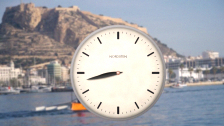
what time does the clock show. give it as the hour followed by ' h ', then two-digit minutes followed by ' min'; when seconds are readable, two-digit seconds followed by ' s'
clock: 8 h 43 min
